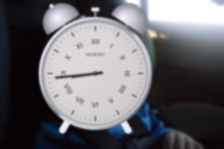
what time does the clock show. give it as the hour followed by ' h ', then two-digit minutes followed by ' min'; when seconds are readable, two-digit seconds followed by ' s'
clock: 8 h 44 min
